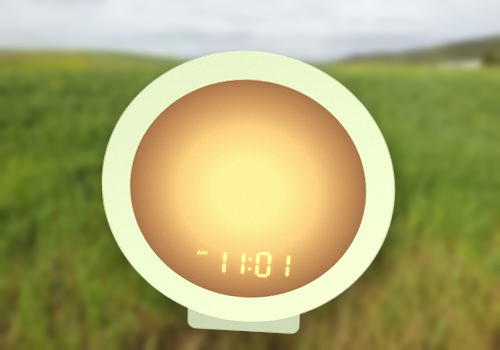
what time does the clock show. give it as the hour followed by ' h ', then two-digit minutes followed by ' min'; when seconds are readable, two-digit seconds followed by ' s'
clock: 11 h 01 min
